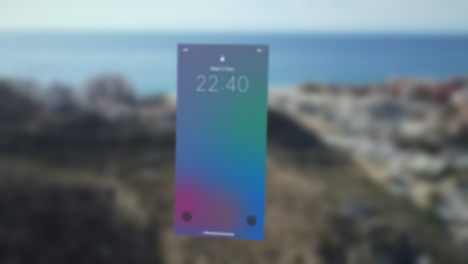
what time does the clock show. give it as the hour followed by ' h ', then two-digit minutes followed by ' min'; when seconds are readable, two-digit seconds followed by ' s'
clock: 22 h 40 min
